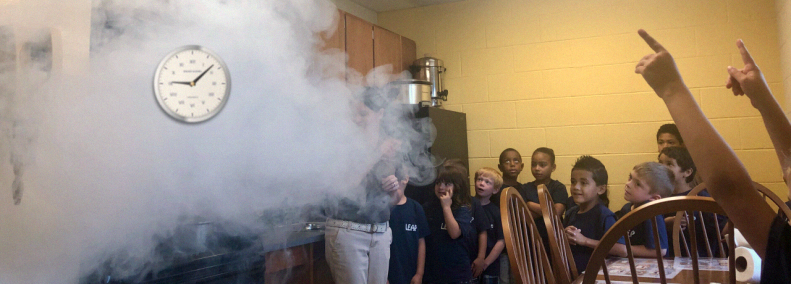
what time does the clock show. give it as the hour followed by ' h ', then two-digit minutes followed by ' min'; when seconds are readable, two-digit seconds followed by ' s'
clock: 9 h 08 min
